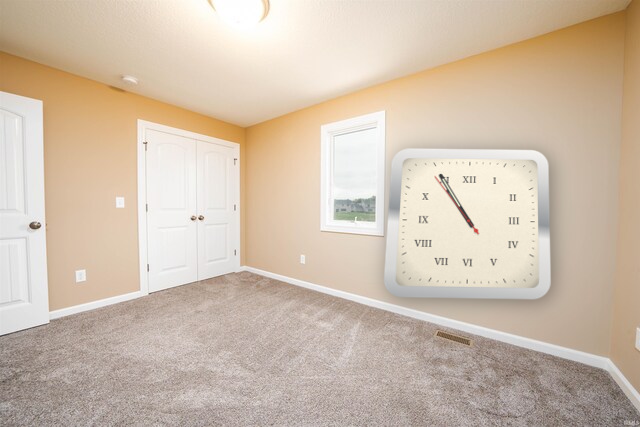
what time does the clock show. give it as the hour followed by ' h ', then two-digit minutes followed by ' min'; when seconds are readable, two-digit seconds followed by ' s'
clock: 10 h 54 min 54 s
